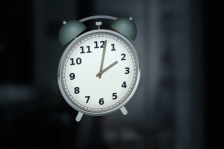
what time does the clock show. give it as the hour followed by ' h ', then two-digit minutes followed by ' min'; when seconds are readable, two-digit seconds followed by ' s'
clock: 2 h 02 min
